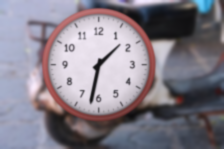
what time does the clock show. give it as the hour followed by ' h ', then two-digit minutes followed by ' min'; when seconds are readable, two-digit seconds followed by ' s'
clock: 1 h 32 min
